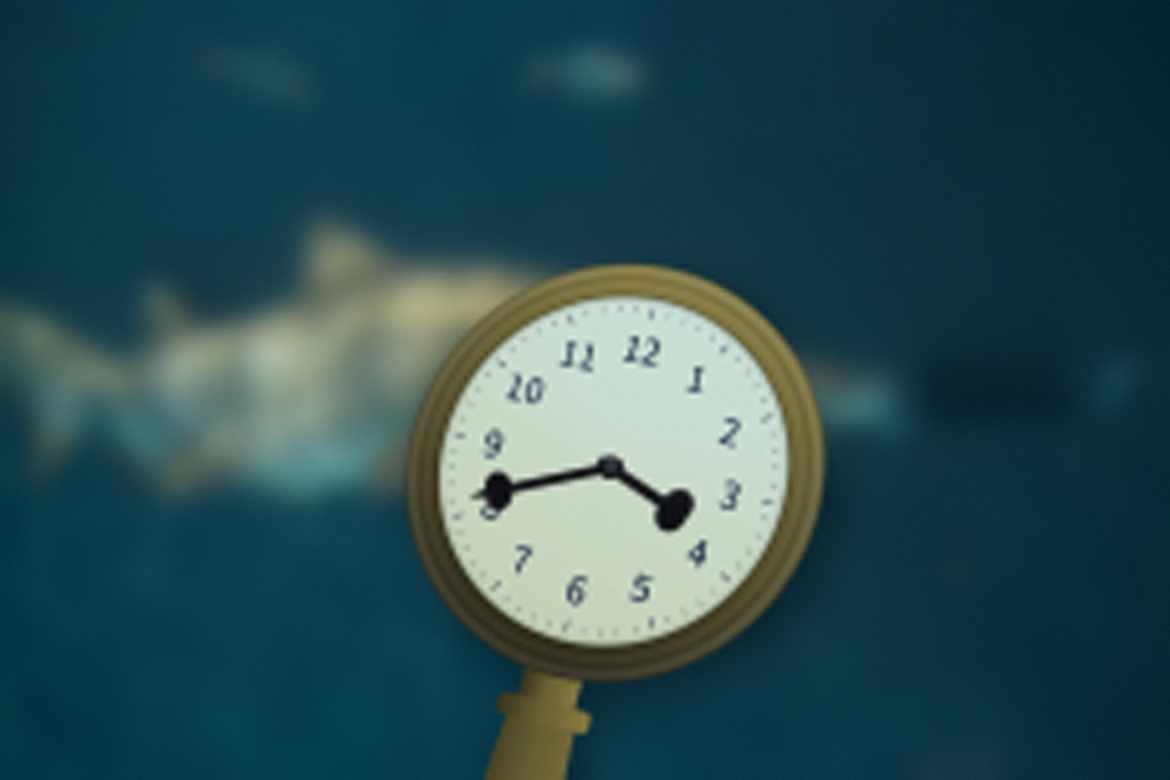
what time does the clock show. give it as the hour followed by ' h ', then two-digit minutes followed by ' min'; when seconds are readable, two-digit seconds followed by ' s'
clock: 3 h 41 min
